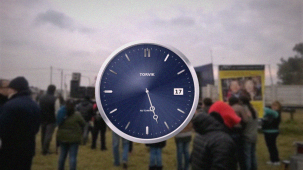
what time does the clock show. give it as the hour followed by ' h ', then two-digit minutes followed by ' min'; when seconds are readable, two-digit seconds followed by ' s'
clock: 5 h 27 min
